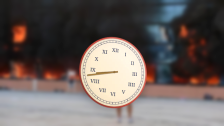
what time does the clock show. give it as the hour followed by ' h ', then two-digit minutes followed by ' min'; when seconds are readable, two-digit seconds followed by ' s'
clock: 8 h 43 min
